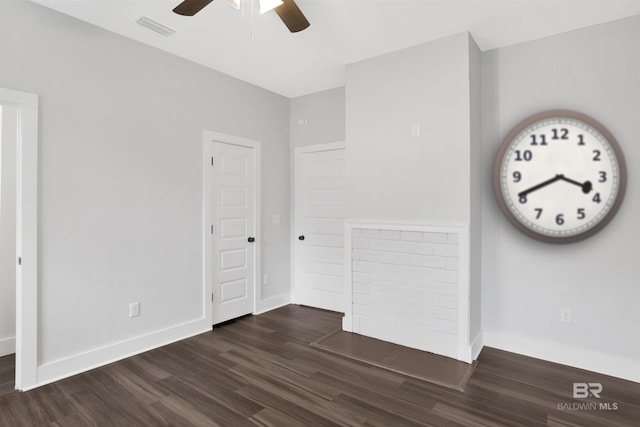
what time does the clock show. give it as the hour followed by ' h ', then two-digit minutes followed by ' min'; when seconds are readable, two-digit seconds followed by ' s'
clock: 3 h 41 min
